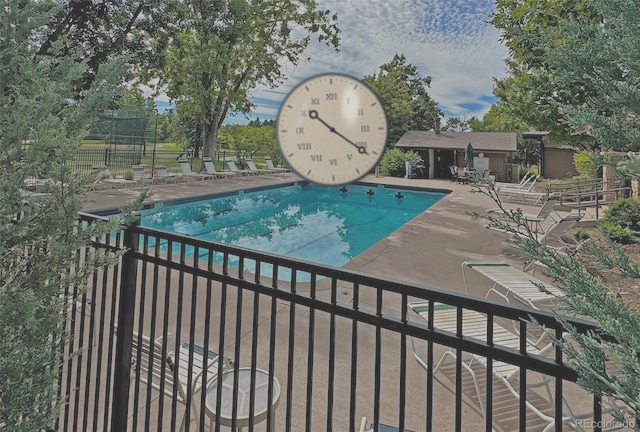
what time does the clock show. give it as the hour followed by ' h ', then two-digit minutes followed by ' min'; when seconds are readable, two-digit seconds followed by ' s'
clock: 10 h 21 min
